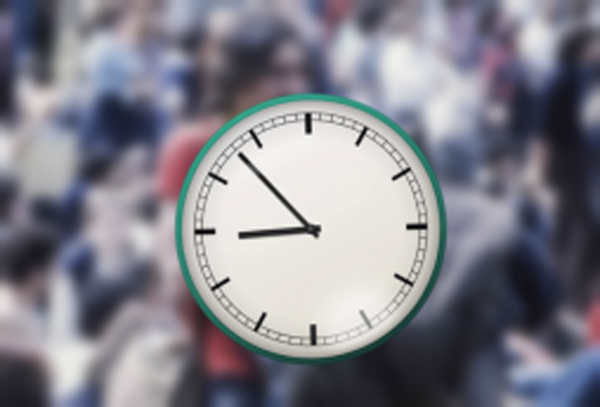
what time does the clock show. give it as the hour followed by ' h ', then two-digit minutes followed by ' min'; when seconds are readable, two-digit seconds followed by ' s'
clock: 8 h 53 min
